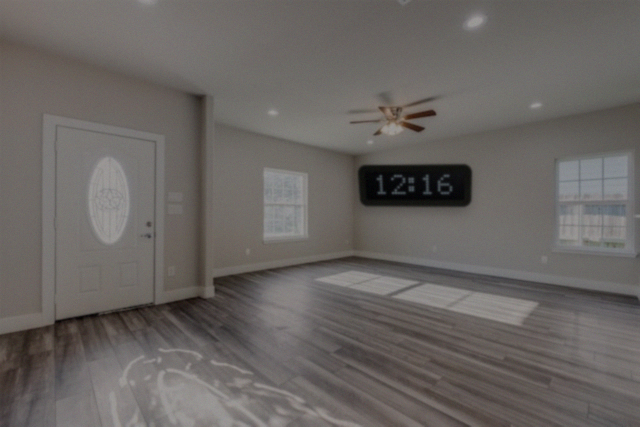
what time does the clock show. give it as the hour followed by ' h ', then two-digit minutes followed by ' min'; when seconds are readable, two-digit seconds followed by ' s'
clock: 12 h 16 min
